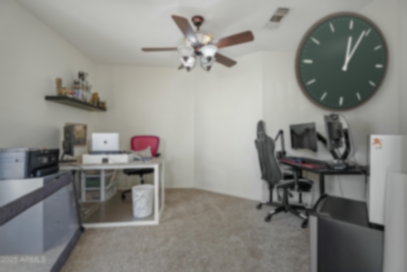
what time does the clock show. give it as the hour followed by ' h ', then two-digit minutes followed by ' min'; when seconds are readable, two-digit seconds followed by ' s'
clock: 12 h 04 min
